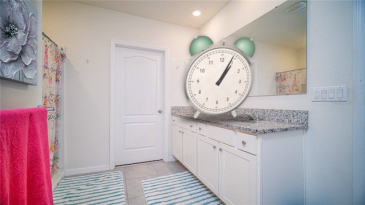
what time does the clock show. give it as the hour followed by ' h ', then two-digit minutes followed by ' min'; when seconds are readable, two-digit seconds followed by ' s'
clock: 1 h 04 min
